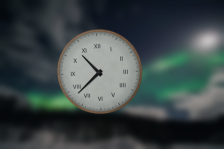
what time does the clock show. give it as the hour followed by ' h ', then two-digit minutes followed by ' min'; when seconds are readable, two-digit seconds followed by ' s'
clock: 10 h 38 min
